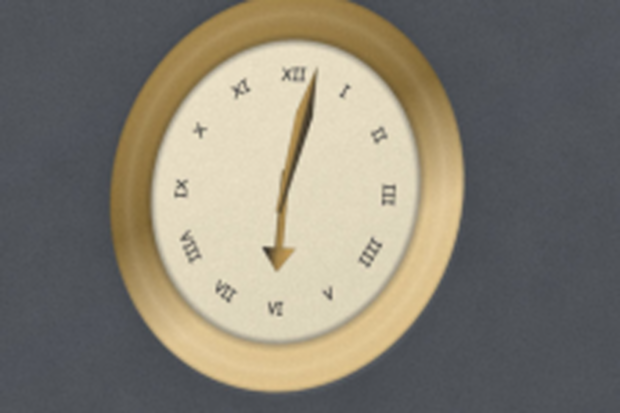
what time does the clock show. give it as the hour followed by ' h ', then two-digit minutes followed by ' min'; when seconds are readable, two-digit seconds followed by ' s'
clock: 6 h 02 min
